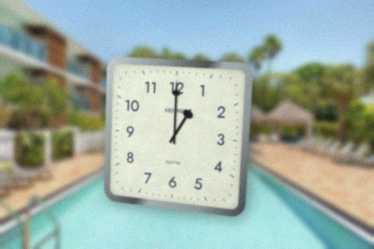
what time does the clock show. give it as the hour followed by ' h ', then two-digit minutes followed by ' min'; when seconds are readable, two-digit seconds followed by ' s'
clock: 1 h 00 min
